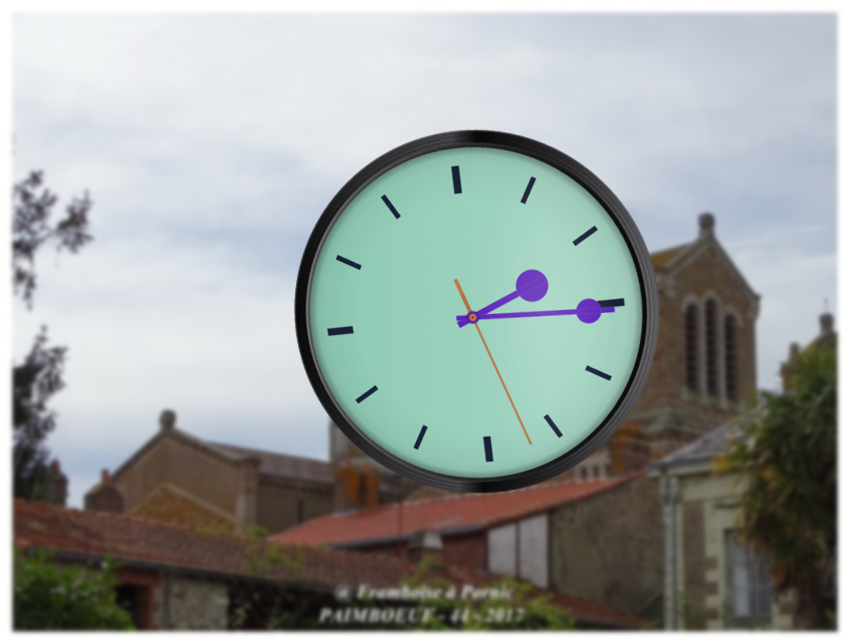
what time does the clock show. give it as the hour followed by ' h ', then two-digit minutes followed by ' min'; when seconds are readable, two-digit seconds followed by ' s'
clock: 2 h 15 min 27 s
